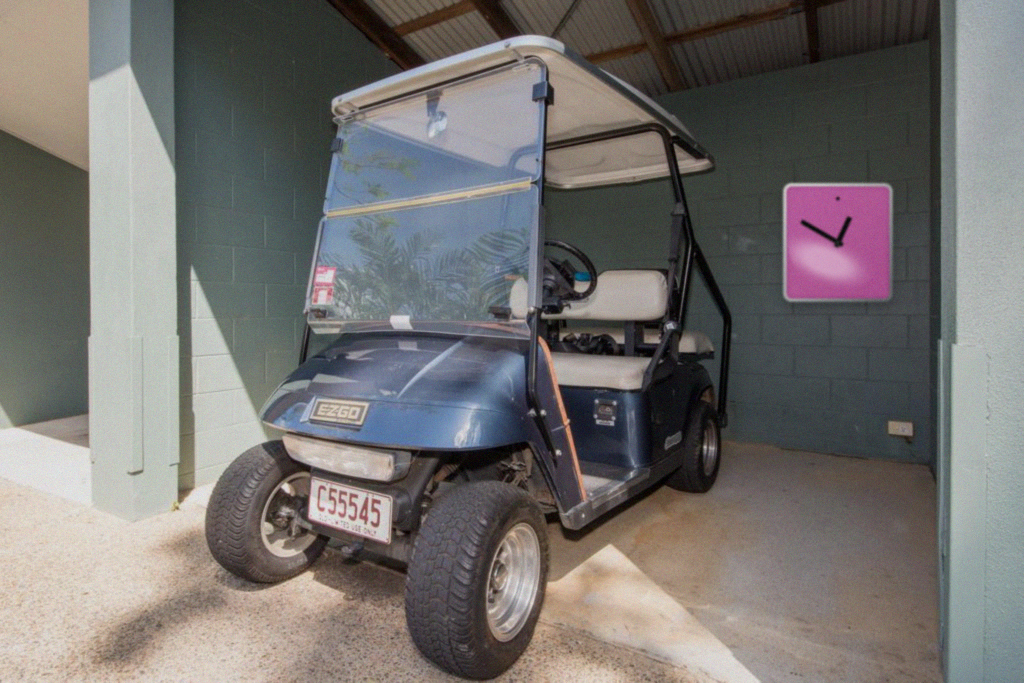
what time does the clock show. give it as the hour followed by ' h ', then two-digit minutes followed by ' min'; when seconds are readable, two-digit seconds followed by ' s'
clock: 12 h 50 min
